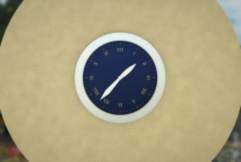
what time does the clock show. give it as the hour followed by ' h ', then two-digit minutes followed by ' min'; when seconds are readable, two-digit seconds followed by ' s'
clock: 1 h 37 min
